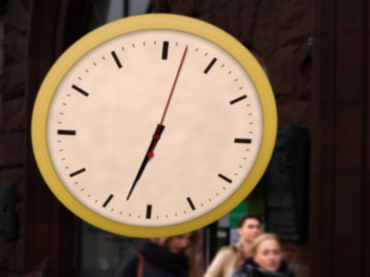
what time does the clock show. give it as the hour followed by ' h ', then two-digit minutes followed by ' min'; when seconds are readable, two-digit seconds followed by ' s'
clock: 6 h 33 min 02 s
